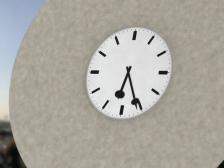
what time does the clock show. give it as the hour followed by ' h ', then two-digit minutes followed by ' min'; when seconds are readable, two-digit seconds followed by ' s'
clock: 6 h 26 min
